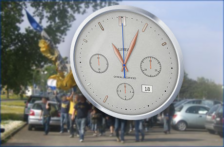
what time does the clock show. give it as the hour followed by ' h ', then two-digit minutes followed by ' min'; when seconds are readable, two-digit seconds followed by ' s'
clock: 11 h 04 min
